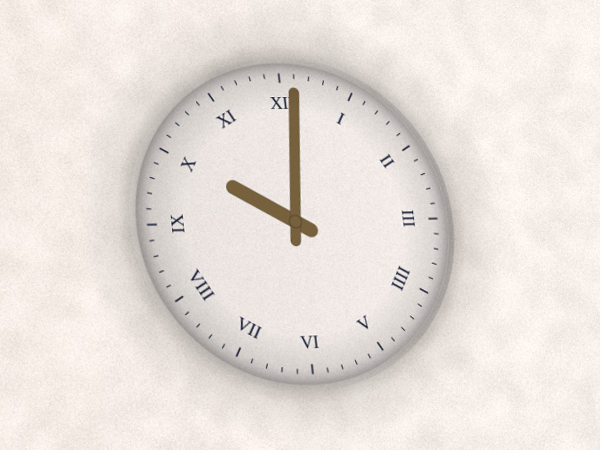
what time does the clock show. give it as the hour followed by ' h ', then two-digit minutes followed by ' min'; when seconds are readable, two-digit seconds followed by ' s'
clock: 10 h 01 min
